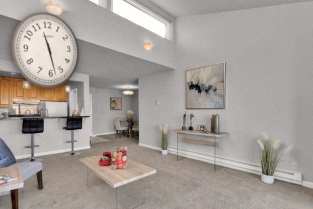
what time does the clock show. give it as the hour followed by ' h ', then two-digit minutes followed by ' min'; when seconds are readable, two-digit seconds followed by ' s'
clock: 11 h 28 min
